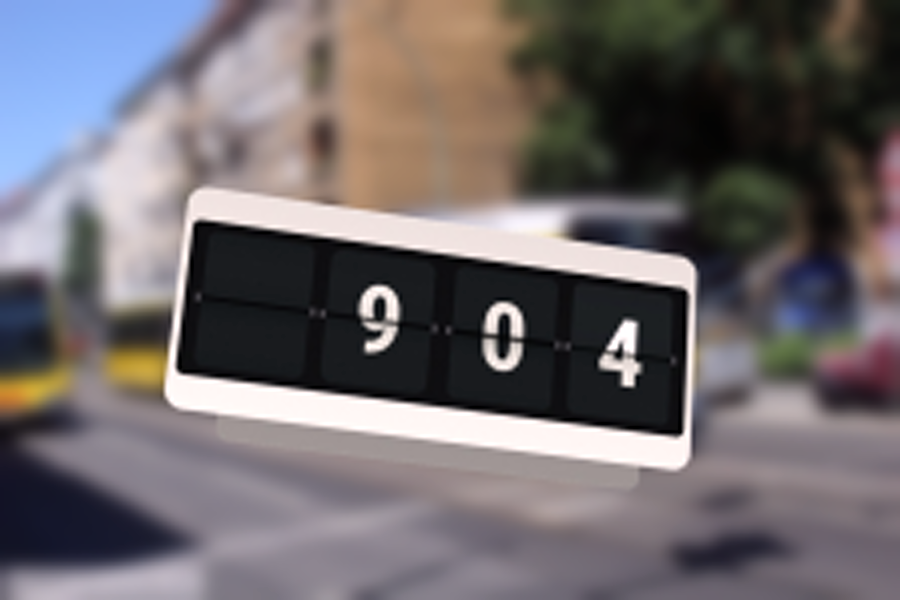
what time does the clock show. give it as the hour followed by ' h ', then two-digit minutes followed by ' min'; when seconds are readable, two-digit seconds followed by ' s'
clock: 9 h 04 min
